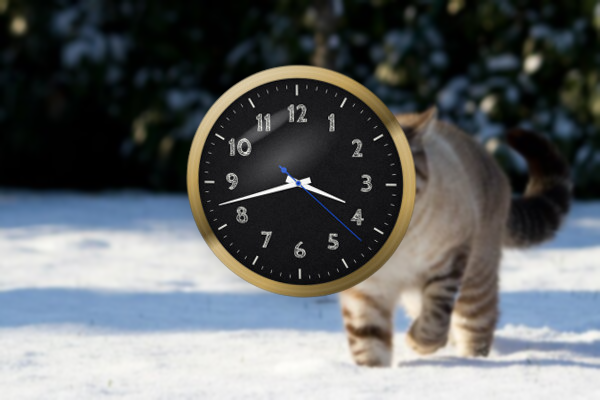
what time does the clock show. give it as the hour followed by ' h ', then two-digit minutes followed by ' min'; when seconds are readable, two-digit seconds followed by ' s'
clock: 3 h 42 min 22 s
